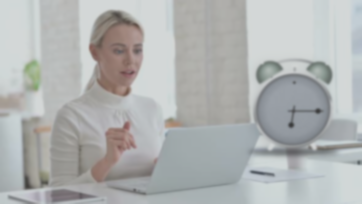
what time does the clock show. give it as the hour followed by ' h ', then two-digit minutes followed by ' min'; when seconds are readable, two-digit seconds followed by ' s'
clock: 6 h 15 min
